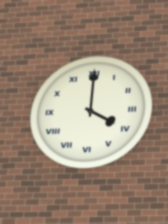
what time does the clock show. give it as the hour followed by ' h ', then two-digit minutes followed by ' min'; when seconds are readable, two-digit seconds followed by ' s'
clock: 4 h 00 min
